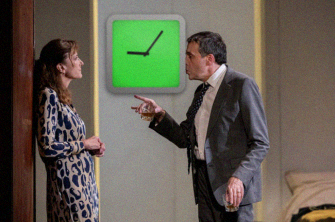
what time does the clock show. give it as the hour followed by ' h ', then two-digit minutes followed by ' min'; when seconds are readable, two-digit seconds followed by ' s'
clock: 9 h 06 min
